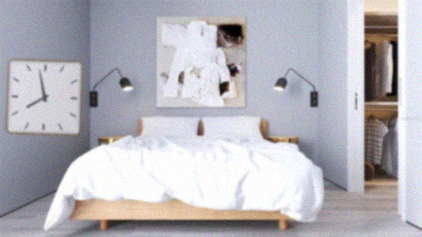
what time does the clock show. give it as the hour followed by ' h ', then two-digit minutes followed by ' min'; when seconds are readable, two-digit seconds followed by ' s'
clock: 7 h 58 min
